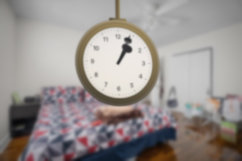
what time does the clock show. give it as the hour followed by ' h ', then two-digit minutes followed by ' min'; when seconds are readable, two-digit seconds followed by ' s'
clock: 1 h 04 min
